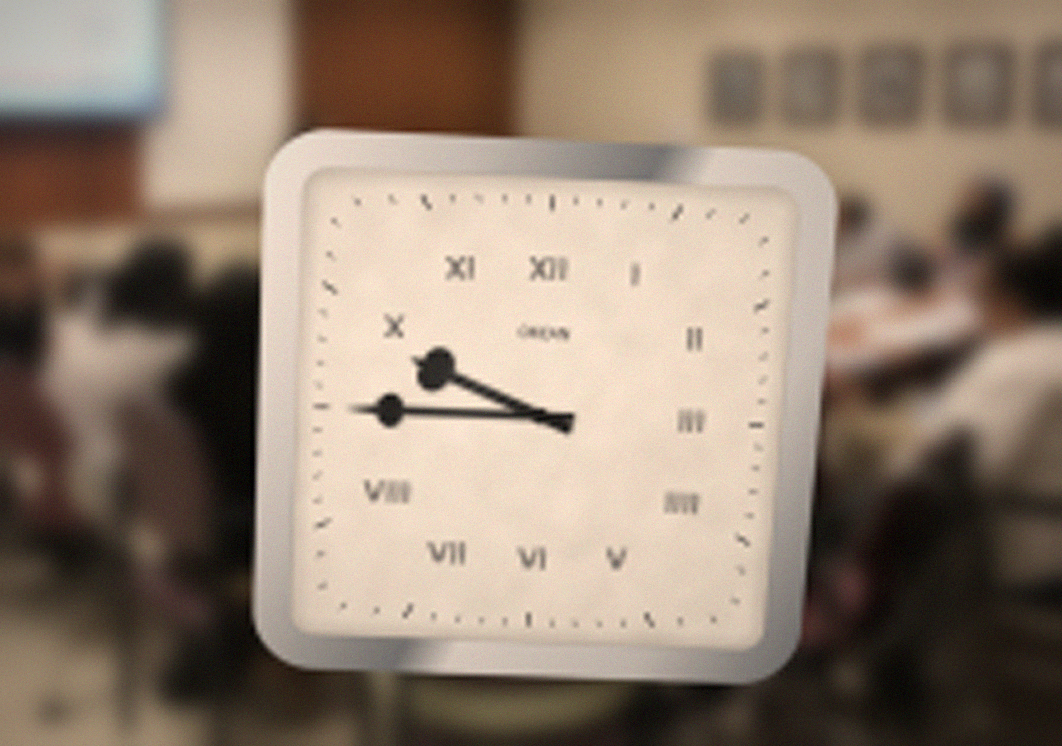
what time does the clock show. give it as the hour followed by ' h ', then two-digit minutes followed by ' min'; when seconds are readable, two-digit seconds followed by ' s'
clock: 9 h 45 min
